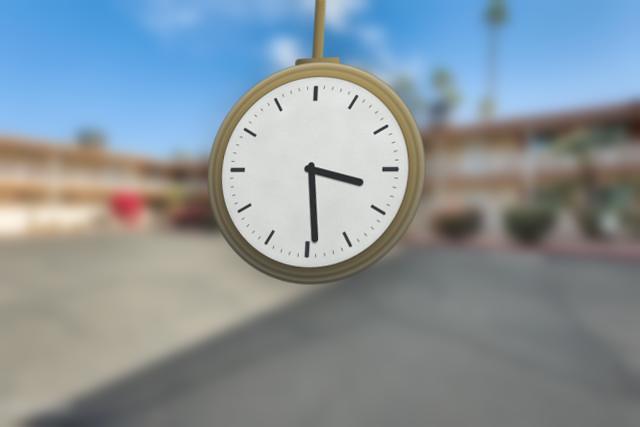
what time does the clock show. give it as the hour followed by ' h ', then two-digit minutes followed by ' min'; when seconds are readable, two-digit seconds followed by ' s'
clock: 3 h 29 min
